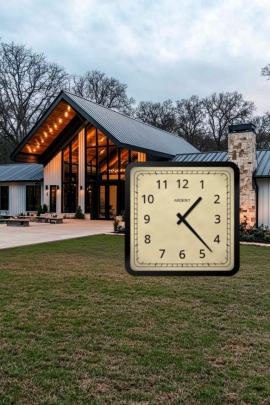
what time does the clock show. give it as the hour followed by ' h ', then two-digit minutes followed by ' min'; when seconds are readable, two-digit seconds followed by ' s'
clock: 1 h 23 min
